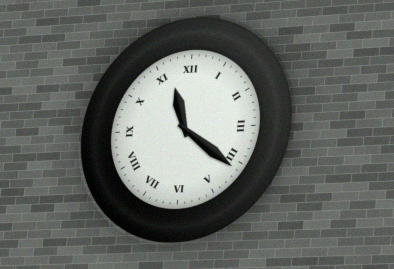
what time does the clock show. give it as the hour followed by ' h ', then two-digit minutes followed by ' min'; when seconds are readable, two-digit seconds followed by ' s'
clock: 11 h 21 min
